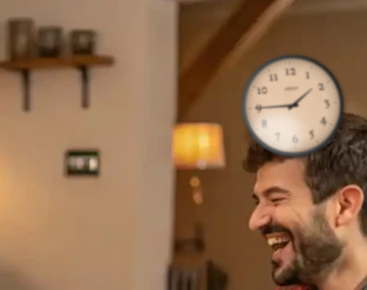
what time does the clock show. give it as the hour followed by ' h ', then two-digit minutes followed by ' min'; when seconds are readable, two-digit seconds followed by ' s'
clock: 1 h 45 min
